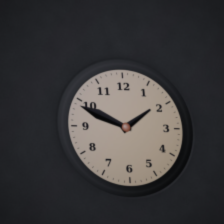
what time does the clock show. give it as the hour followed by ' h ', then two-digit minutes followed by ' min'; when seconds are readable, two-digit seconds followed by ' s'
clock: 1 h 49 min
